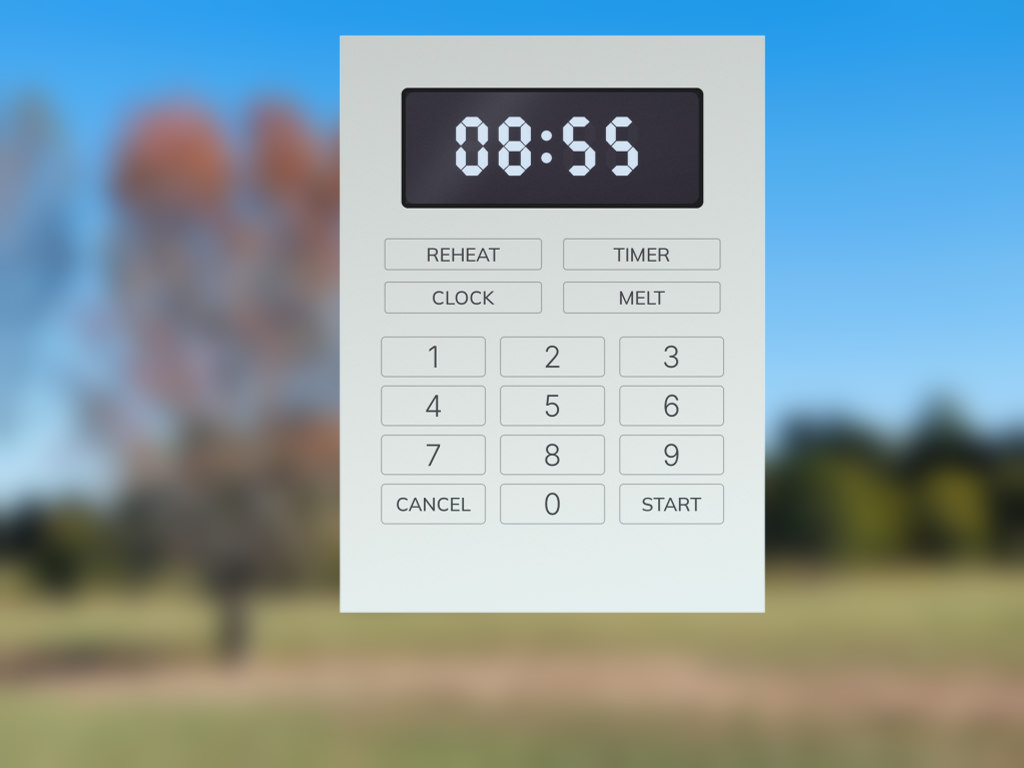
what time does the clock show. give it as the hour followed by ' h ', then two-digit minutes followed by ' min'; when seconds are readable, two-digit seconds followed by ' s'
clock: 8 h 55 min
